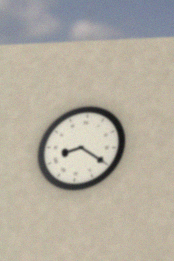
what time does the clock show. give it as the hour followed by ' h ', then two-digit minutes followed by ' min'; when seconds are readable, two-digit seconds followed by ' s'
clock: 8 h 20 min
